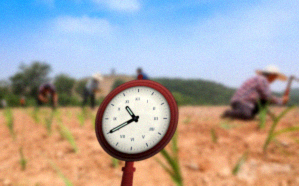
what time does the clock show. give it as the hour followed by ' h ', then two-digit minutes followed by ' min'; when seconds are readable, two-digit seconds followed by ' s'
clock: 10 h 40 min
